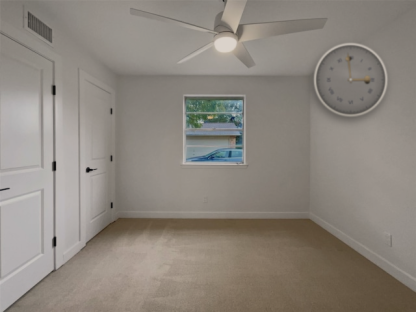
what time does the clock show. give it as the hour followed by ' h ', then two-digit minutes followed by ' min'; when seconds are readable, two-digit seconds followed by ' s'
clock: 2 h 59 min
